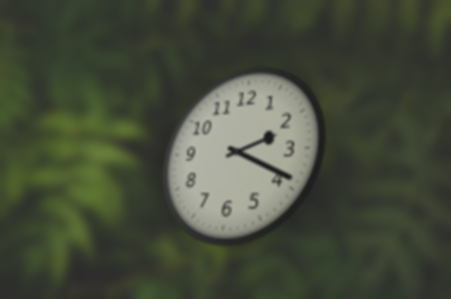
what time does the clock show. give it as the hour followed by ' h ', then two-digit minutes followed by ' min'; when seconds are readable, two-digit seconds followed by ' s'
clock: 2 h 19 min
